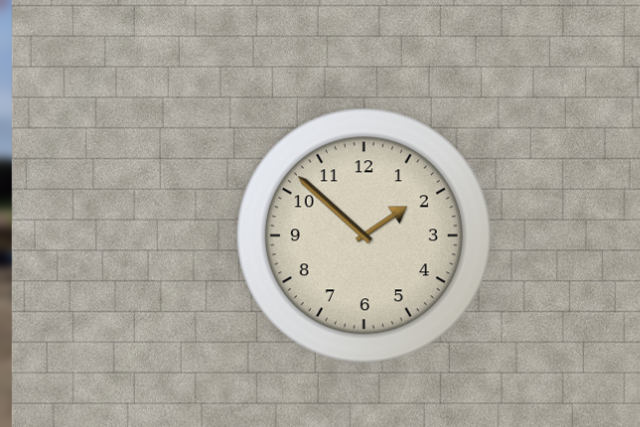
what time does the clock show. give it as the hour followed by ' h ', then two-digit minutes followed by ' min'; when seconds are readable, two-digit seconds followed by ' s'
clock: 1 h 52 min
